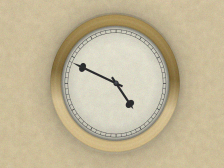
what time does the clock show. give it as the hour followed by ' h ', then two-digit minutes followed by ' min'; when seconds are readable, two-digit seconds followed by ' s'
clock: 4 h 49 min
